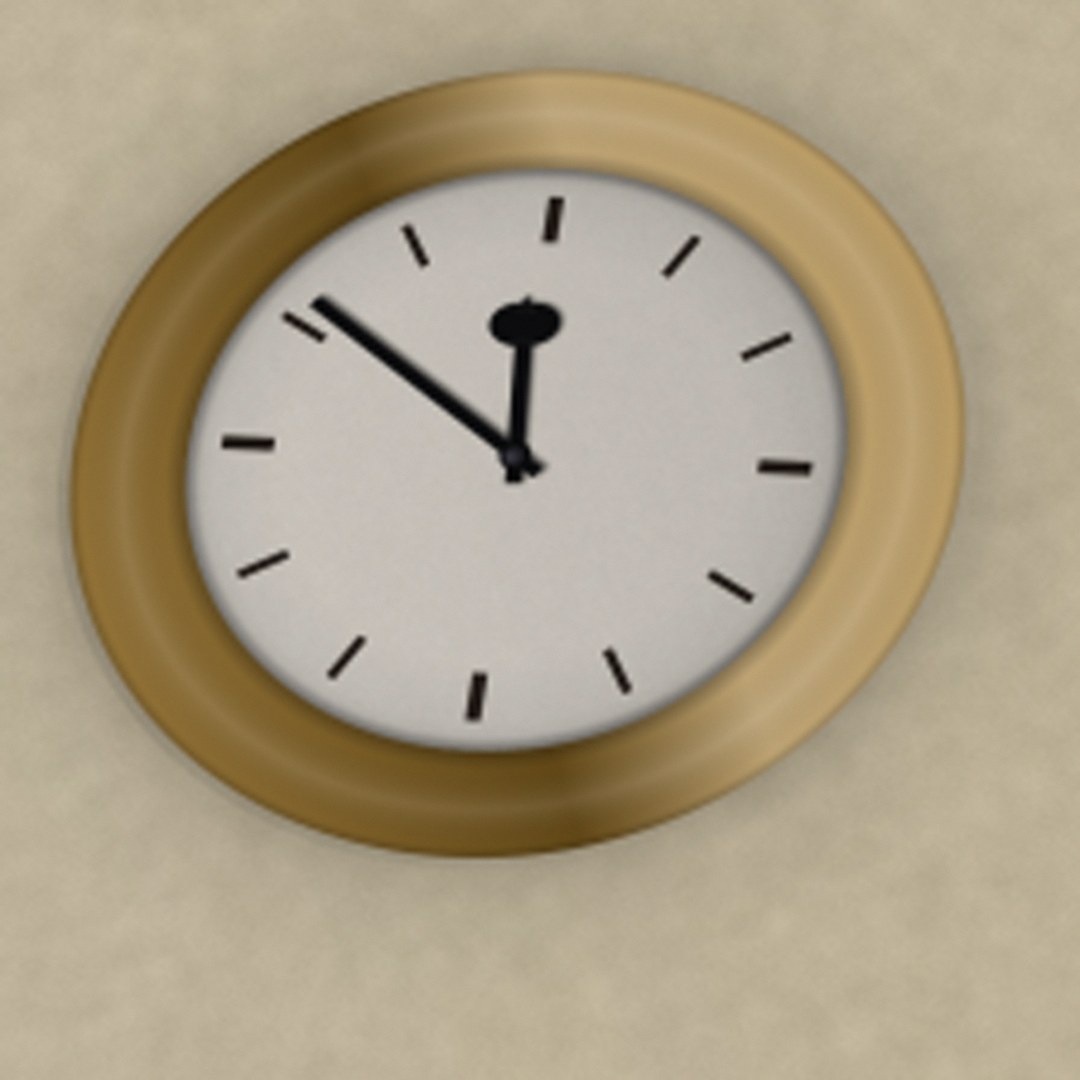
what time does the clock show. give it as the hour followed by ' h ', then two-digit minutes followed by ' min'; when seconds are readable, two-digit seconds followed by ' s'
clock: 11 h 51 min
